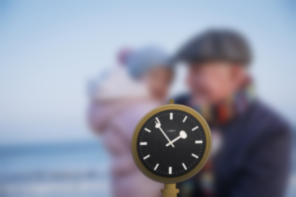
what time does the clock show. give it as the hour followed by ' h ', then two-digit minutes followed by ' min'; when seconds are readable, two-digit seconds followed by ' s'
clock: 1 h 54 min
